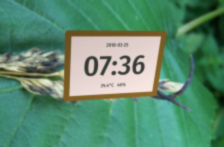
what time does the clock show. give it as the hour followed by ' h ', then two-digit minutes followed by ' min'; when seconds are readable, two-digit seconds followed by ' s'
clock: 7 h 36 min
